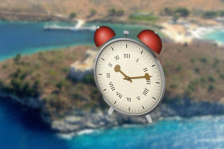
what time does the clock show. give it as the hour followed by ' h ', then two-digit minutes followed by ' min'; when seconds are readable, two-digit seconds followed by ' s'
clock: 10 h 13 min
